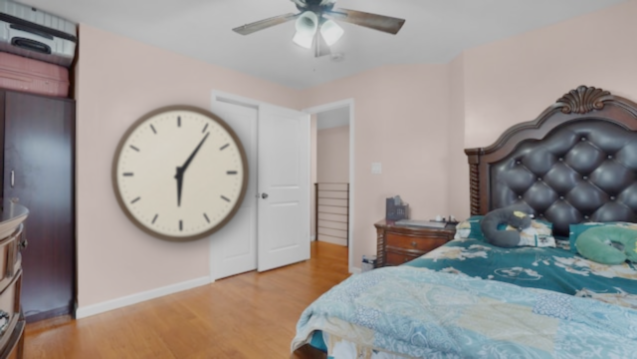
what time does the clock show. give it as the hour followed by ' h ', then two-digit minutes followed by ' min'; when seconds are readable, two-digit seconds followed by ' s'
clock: 6 h 06 min
